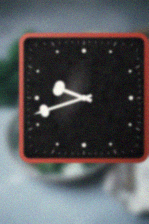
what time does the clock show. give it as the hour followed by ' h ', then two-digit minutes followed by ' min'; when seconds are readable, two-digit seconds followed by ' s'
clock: 9 h 42 min
